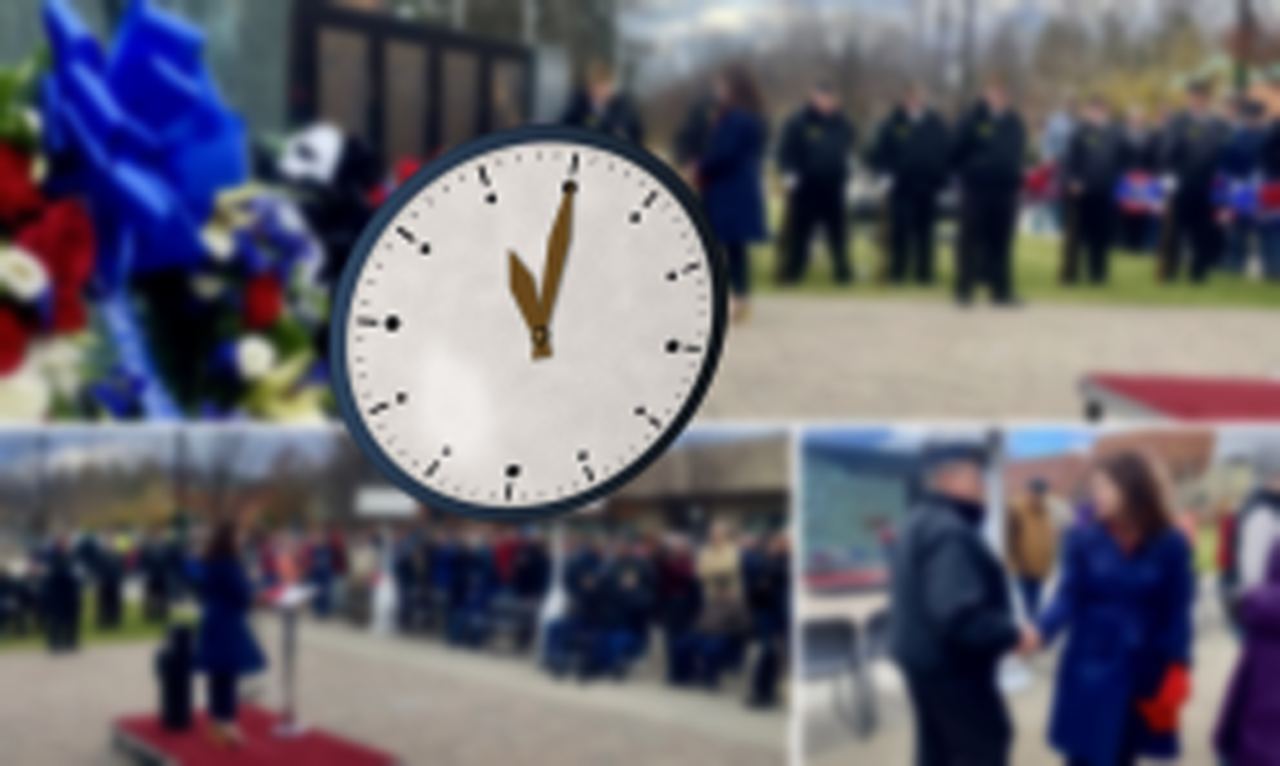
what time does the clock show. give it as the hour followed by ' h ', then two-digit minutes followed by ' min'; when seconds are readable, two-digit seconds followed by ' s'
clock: 11 h 00 min
